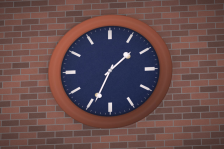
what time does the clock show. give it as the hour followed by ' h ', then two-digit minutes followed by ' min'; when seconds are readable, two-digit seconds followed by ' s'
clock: 1 h 34 min
